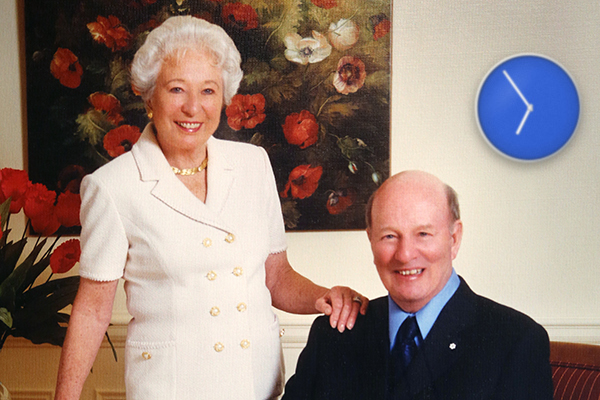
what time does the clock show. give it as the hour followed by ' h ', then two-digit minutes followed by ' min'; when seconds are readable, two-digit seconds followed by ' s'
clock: 6 h 54 min
